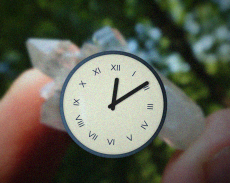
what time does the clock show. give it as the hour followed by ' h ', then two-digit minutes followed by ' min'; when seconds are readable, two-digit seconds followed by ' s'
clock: 12 h 09 min
